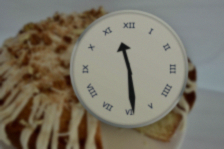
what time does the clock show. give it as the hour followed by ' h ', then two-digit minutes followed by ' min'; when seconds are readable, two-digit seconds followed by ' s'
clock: 11 h 29 min
